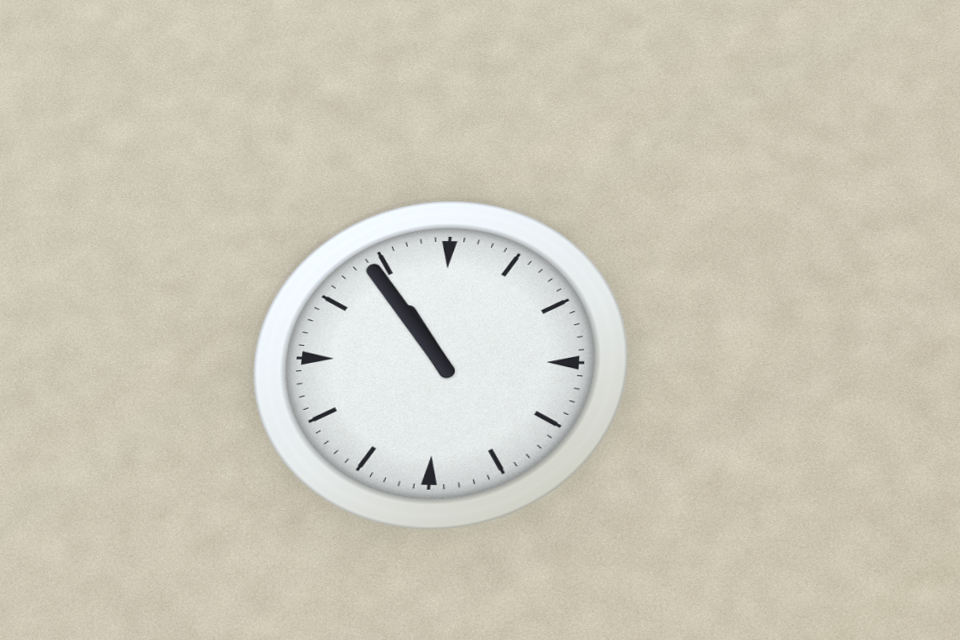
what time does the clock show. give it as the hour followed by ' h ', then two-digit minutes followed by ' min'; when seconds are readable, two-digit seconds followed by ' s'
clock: 10 h 54 min
